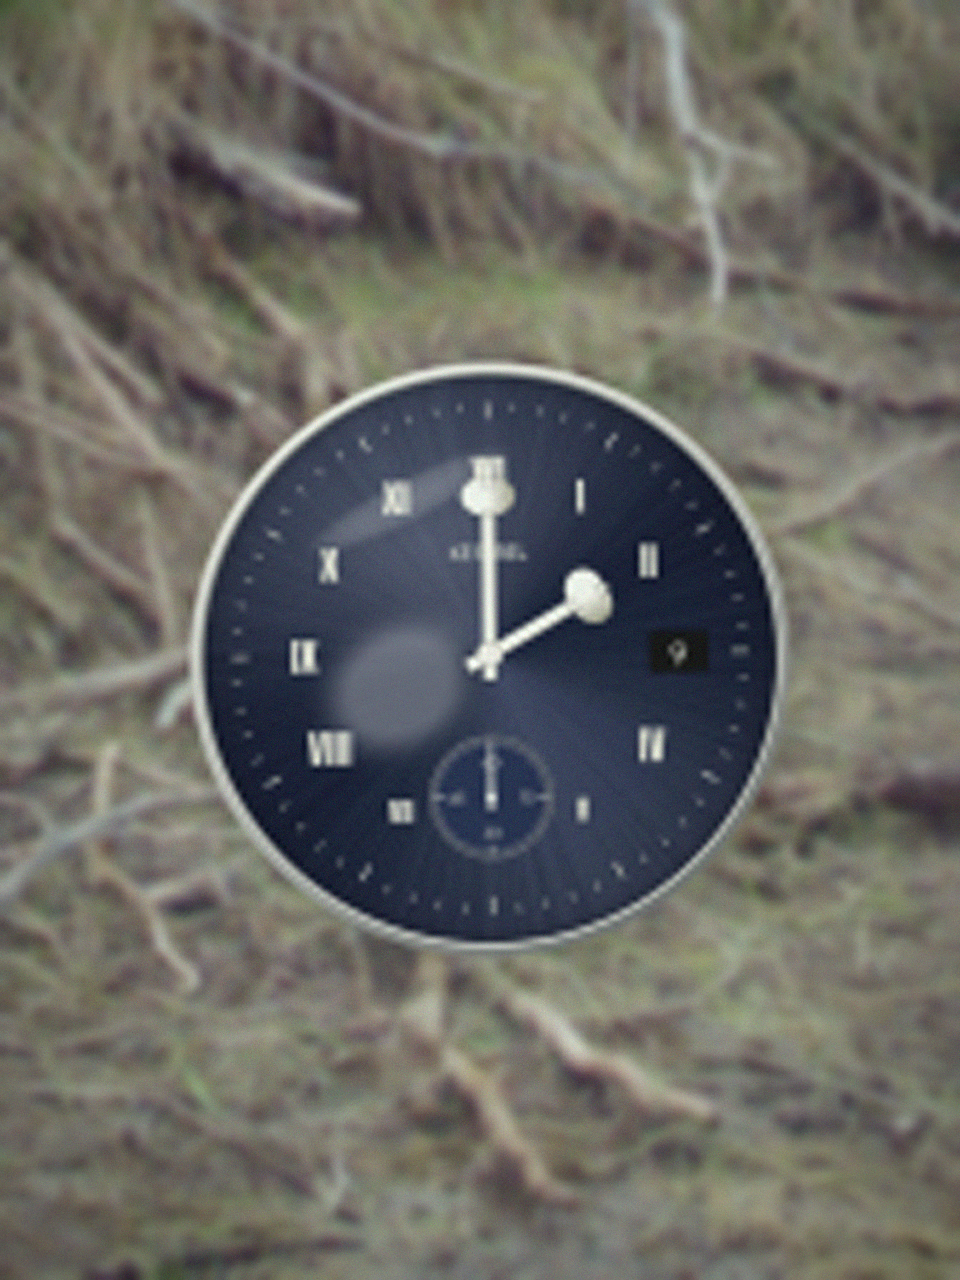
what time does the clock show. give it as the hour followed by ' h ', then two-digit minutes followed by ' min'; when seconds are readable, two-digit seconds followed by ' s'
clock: 2 h 00 min
